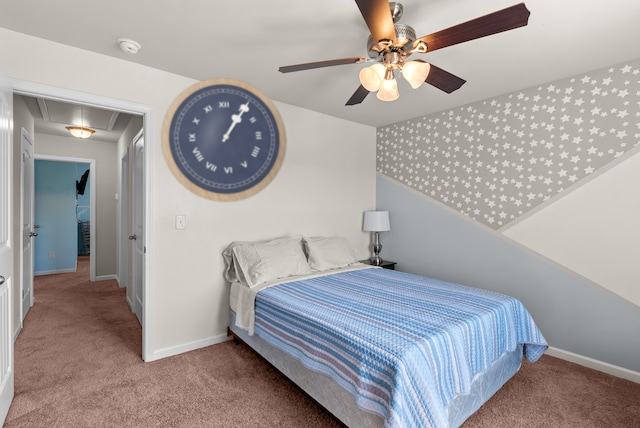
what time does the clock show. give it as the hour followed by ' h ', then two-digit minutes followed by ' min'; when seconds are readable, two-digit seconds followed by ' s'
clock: 1 h 06 min
